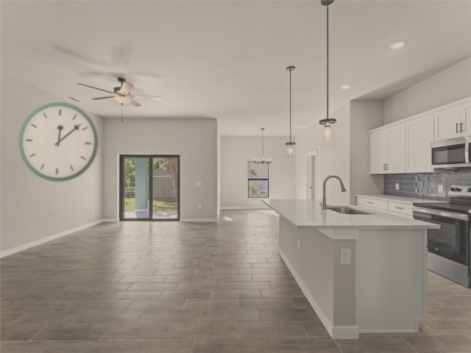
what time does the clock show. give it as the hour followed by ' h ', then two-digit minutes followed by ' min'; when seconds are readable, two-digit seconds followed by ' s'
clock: 12 h 08 min
